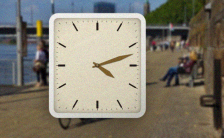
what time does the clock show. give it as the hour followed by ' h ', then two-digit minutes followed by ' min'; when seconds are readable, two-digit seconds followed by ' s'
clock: 4 h 12 min
